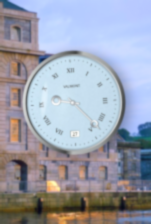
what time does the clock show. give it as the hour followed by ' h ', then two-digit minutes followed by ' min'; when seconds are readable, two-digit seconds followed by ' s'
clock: 9 h 23 min
